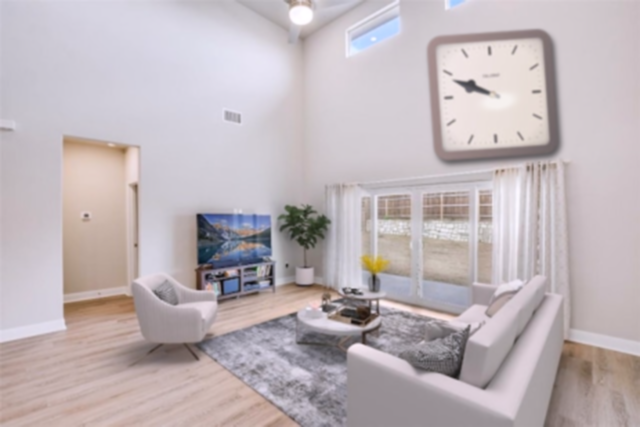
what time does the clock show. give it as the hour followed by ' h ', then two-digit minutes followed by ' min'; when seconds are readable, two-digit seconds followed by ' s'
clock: 9 h 49 min
